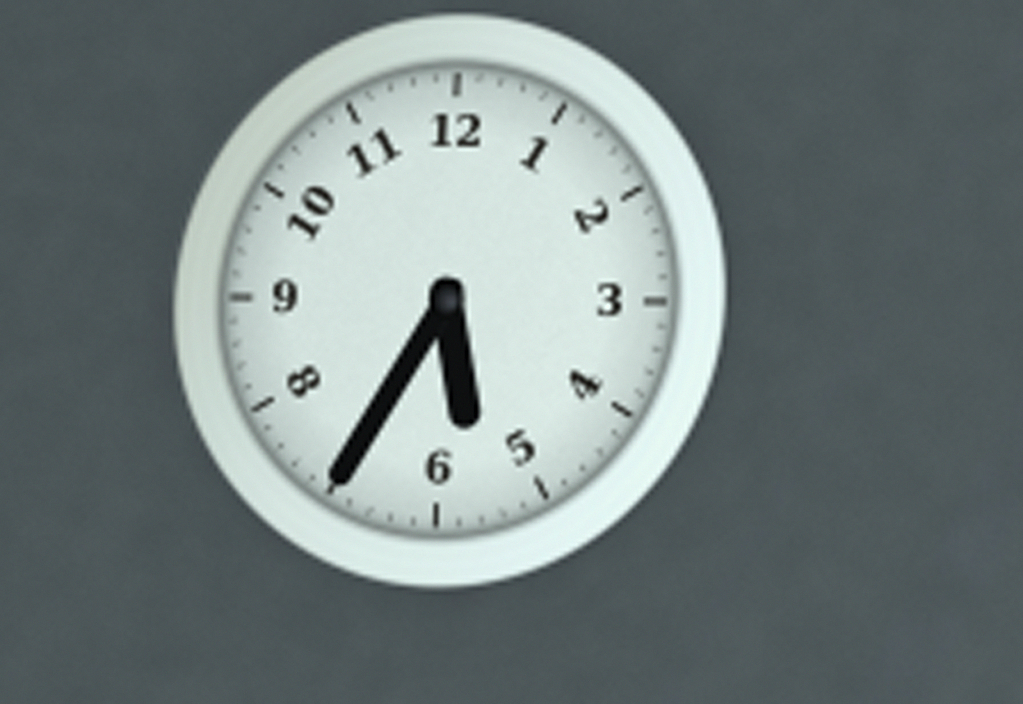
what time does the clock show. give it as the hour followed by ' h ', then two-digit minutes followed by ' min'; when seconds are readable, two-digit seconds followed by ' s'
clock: 5 h 35 min
